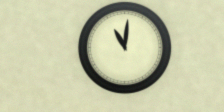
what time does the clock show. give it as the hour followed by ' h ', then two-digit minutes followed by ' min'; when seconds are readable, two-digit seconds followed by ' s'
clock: 11 h 01 min
